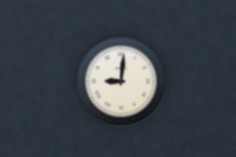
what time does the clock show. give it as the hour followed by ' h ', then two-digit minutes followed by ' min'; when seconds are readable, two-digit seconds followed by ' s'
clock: 9 h 01 min
